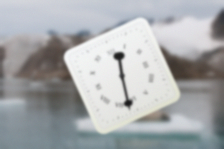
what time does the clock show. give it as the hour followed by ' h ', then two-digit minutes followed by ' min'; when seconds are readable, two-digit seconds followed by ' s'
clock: 12 h 32 min
